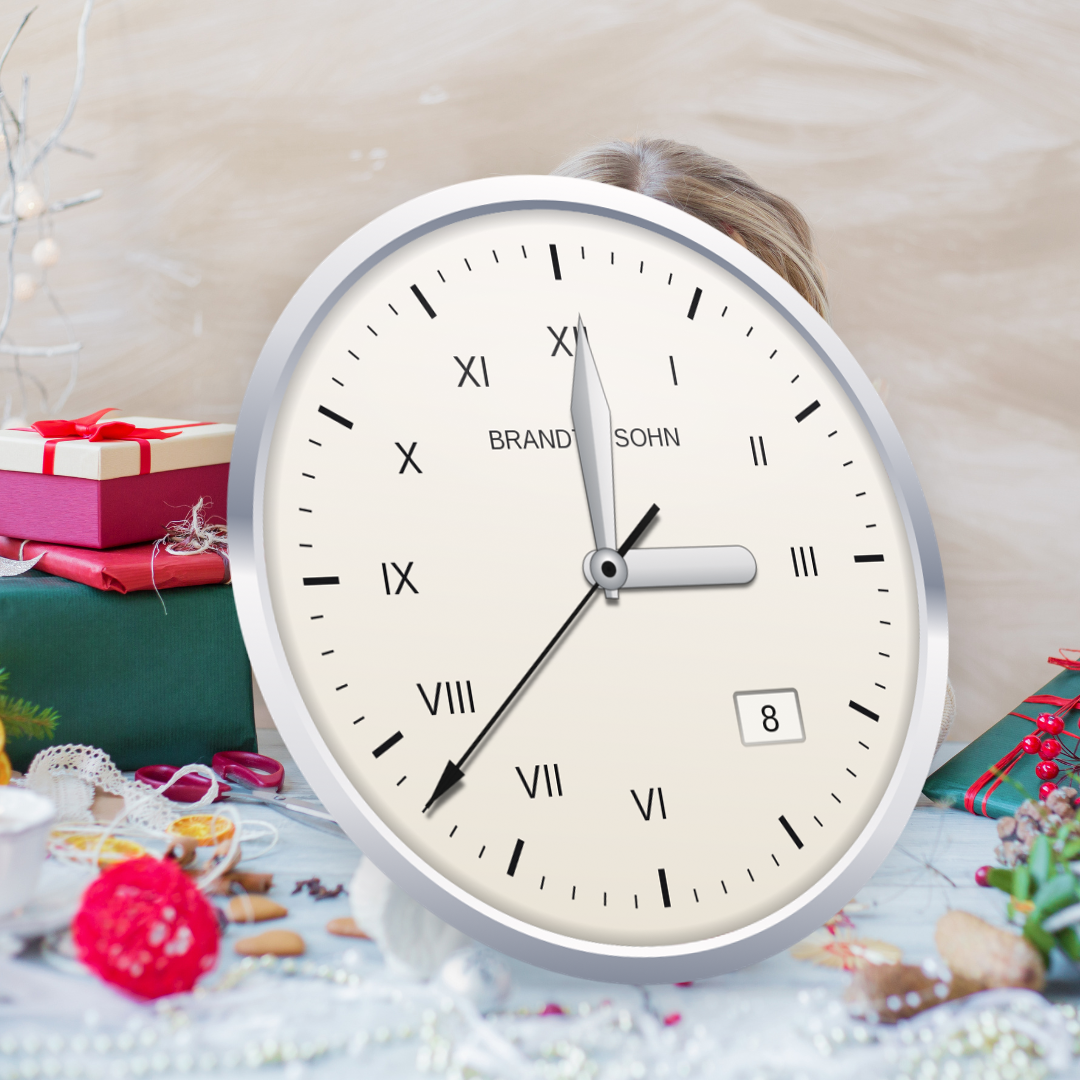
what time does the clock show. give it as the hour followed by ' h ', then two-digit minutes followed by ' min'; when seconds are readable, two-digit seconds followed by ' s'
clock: 3 h 00 min 38 s
